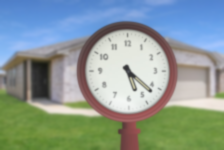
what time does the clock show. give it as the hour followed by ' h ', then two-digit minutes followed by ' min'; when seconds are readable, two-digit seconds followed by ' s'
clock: 5 h 22 min
